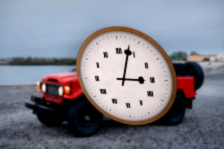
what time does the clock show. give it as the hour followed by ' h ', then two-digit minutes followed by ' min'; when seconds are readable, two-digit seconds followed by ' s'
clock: 3 h 03 min
